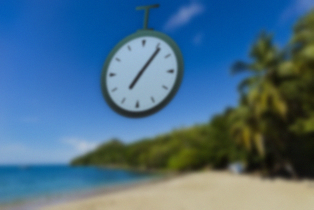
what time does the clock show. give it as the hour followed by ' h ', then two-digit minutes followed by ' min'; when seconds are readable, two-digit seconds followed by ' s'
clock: 7 h 06 min
